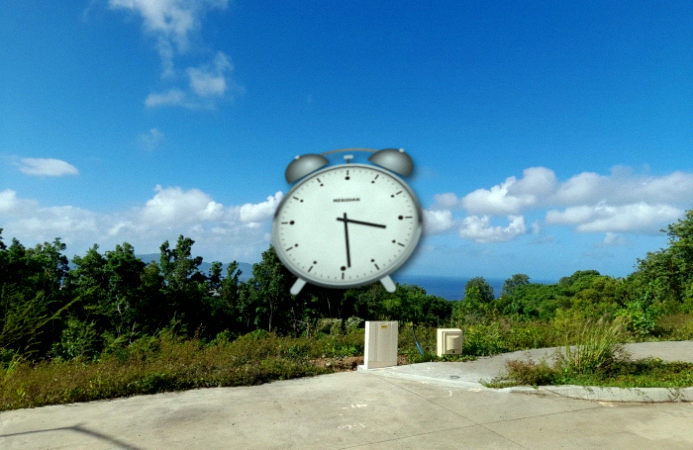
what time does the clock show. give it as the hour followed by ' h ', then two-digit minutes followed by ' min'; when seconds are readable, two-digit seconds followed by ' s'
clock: 3 h 29 min
